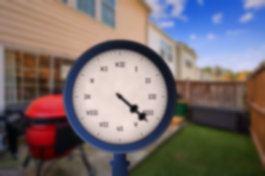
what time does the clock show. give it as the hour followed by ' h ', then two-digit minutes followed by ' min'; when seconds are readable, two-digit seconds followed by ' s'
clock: 4 h 22 min
